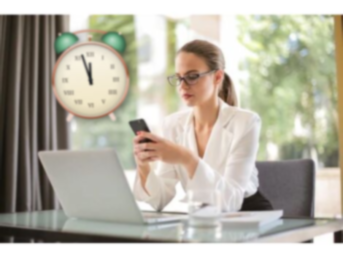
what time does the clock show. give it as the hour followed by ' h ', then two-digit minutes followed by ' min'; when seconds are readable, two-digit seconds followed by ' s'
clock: 11 h 57 min
